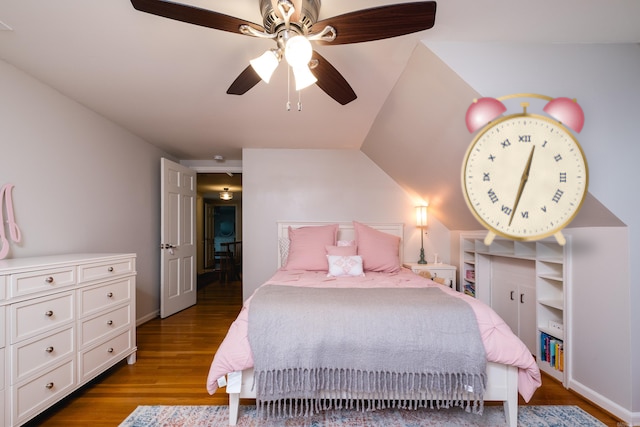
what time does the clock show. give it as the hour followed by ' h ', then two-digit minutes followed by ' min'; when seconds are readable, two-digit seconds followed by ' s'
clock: 12 h 33 min
